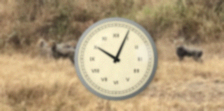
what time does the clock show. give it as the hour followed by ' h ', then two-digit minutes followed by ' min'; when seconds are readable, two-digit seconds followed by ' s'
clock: 10 h 04 min
